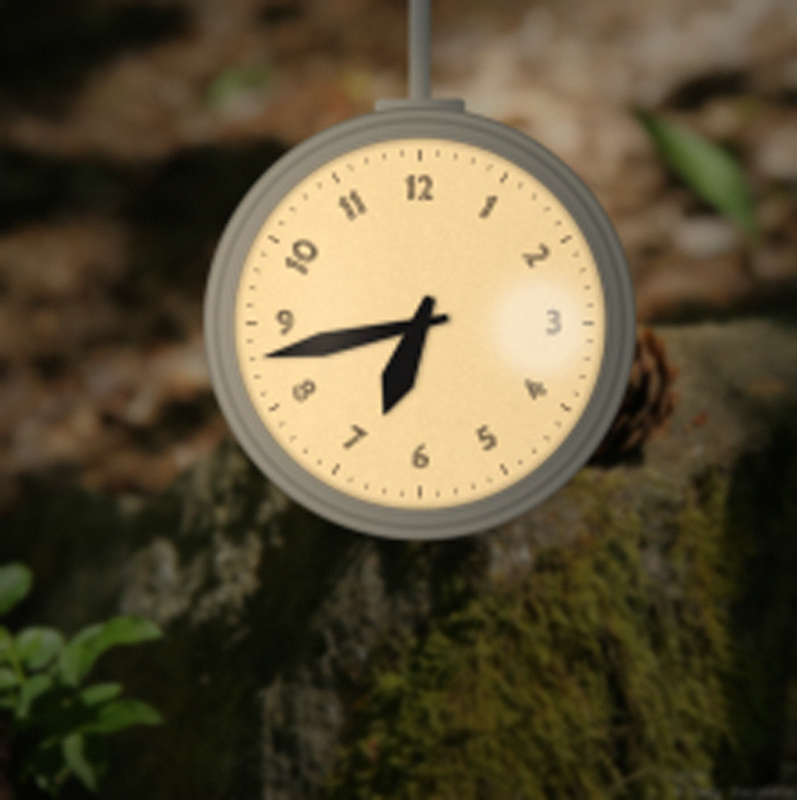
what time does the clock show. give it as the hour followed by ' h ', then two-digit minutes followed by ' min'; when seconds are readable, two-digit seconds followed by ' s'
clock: 6 h 43 min
